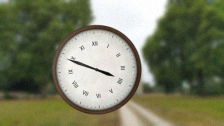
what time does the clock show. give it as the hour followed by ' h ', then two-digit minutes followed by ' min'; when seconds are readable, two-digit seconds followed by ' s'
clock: 3 h 49 min
